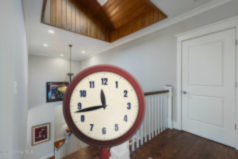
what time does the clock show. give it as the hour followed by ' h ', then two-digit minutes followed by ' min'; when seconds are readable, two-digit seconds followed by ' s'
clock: 11 h 43 min
